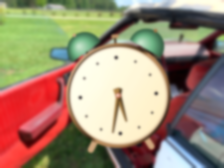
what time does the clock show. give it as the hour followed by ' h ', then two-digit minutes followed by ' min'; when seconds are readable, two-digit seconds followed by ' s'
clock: 5 h 32 min
